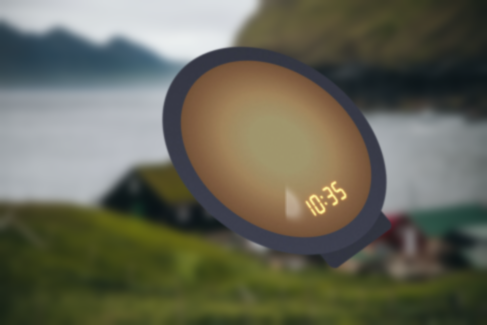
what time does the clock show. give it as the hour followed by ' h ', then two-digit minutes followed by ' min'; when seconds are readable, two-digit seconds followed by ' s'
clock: 10 h 35 min
